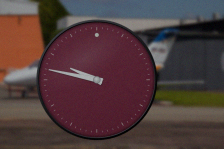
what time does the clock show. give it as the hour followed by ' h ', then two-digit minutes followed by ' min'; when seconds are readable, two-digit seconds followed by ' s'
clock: 9 h 47 min
